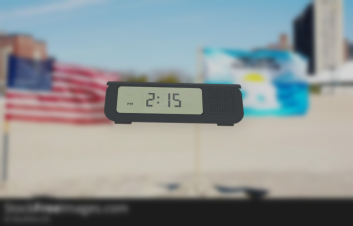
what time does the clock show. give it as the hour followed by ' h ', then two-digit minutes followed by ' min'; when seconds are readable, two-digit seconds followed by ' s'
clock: 2 h 15 min
